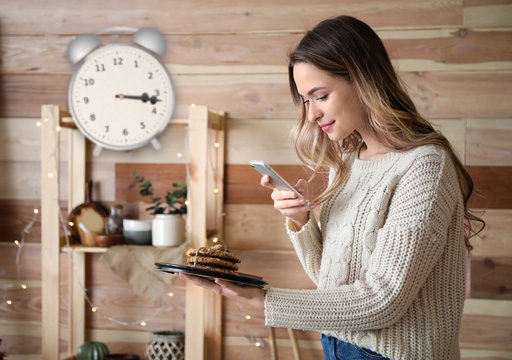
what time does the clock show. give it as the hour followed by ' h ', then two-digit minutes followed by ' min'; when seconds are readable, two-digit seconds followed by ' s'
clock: 3 h 17 min
